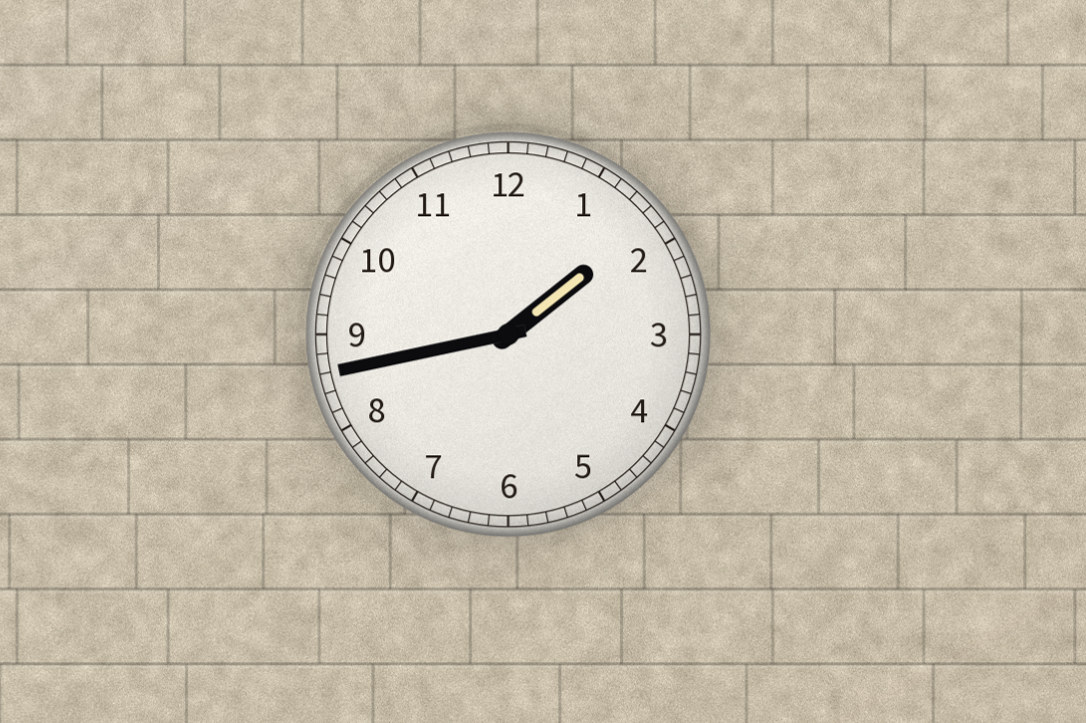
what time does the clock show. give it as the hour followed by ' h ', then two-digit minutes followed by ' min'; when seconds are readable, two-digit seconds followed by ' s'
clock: 1 h 43 min
